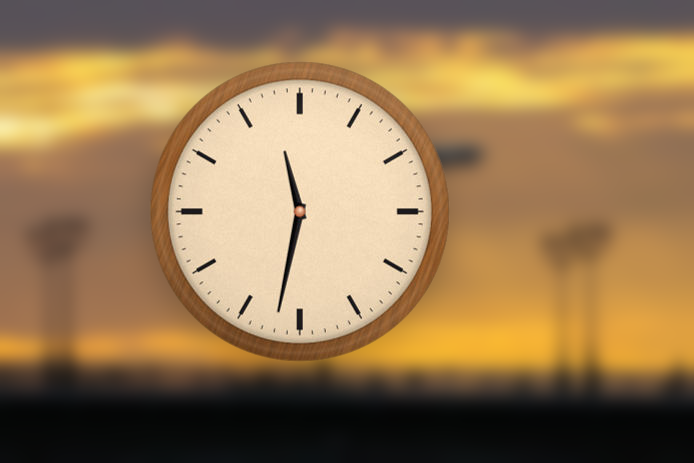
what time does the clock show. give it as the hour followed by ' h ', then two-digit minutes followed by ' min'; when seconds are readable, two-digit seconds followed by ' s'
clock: 11 h 32 min
